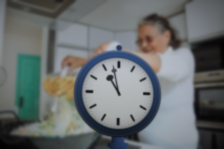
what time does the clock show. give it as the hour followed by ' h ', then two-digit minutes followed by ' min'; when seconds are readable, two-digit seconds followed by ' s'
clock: 10 h 58 min
